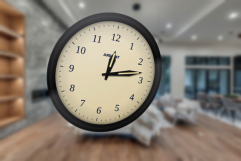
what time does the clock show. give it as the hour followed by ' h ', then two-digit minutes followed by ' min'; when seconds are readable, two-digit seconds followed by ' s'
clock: 12 h 13 min
